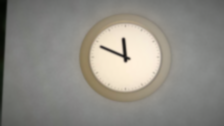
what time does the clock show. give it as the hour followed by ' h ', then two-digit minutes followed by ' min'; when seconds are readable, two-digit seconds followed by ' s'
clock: 11 h 49 min
